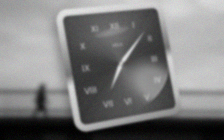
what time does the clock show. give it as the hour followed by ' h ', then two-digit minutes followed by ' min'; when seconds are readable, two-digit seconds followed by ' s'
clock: 7 h 08 min
